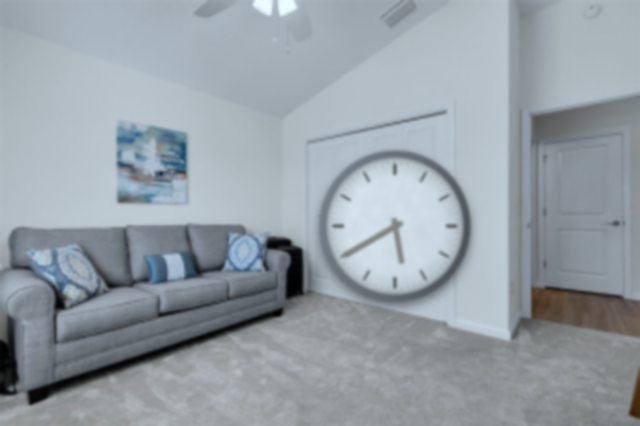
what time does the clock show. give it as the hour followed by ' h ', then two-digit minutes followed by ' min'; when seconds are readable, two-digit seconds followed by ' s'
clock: 5 h 40 min
